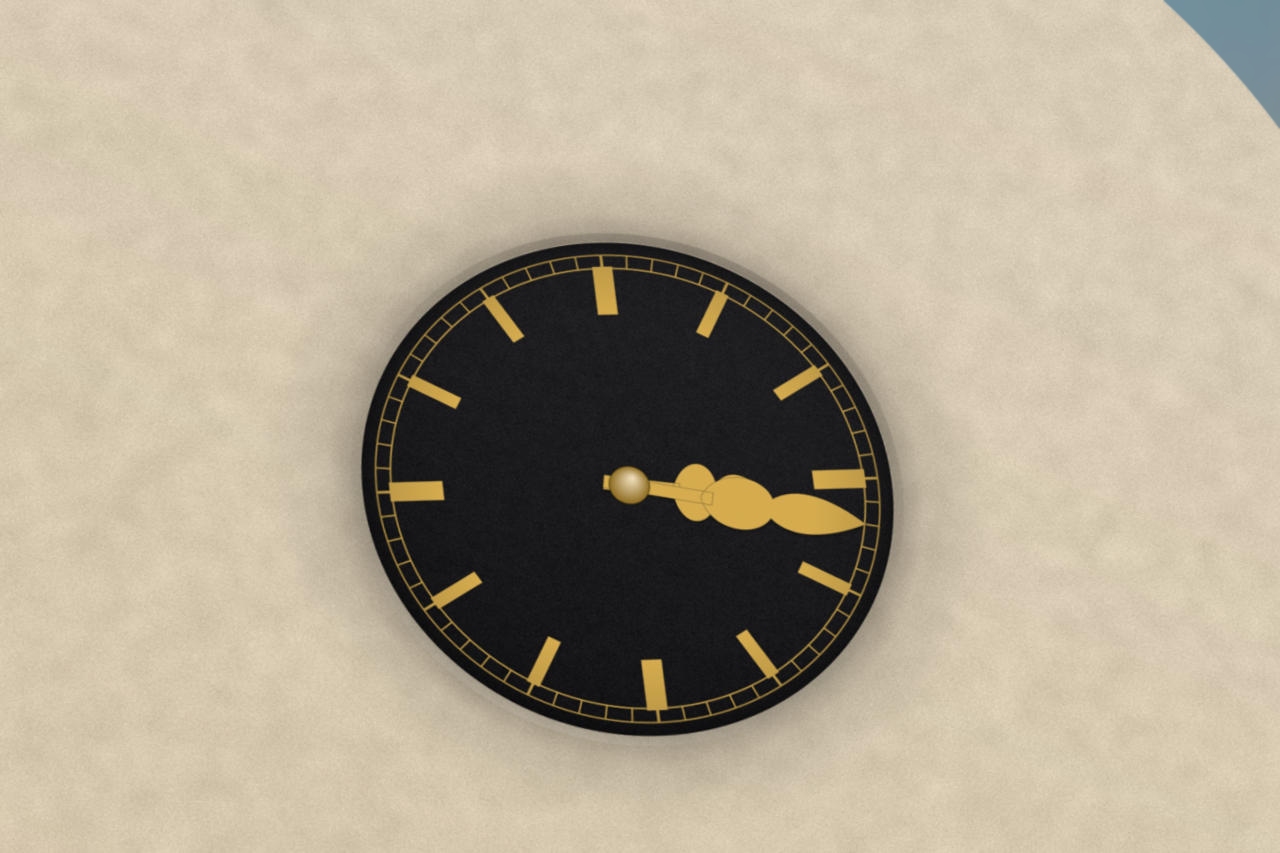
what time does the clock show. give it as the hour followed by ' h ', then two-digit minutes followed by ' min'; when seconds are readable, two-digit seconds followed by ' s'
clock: 3 h 17 min
